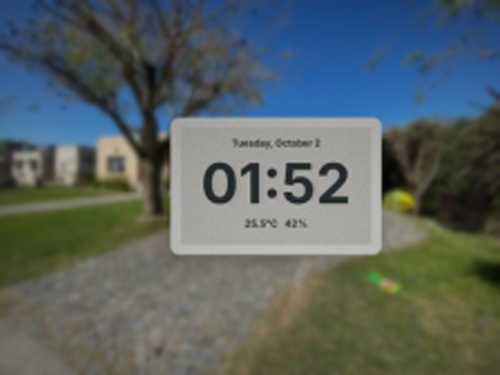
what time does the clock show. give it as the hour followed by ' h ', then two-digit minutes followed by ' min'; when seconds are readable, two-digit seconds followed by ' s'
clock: 1 h 52 min
